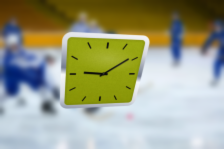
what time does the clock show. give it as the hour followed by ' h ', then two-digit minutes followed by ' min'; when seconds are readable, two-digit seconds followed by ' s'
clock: 9 h 09 min
